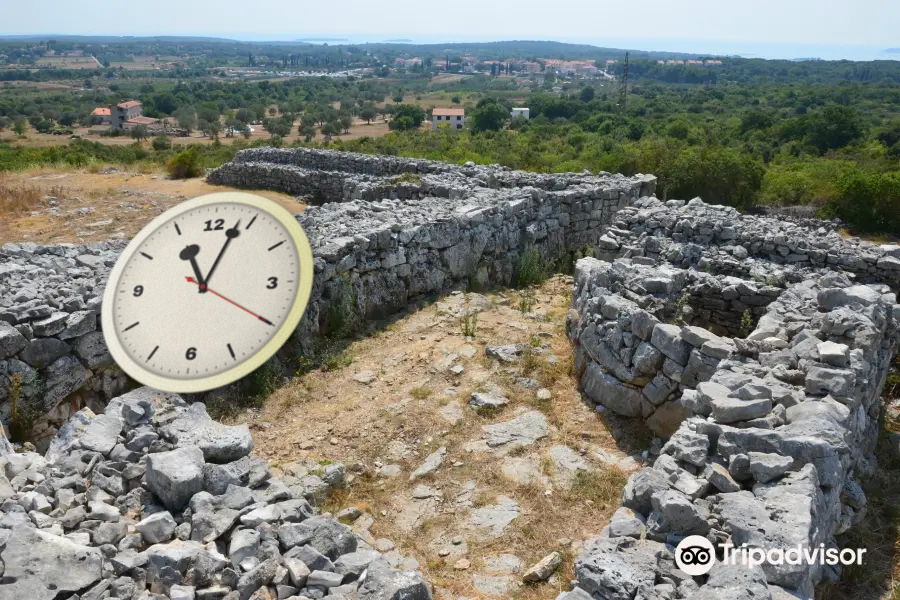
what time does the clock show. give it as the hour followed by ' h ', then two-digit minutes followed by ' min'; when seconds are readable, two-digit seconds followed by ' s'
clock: 11 h 03 min 20 s
